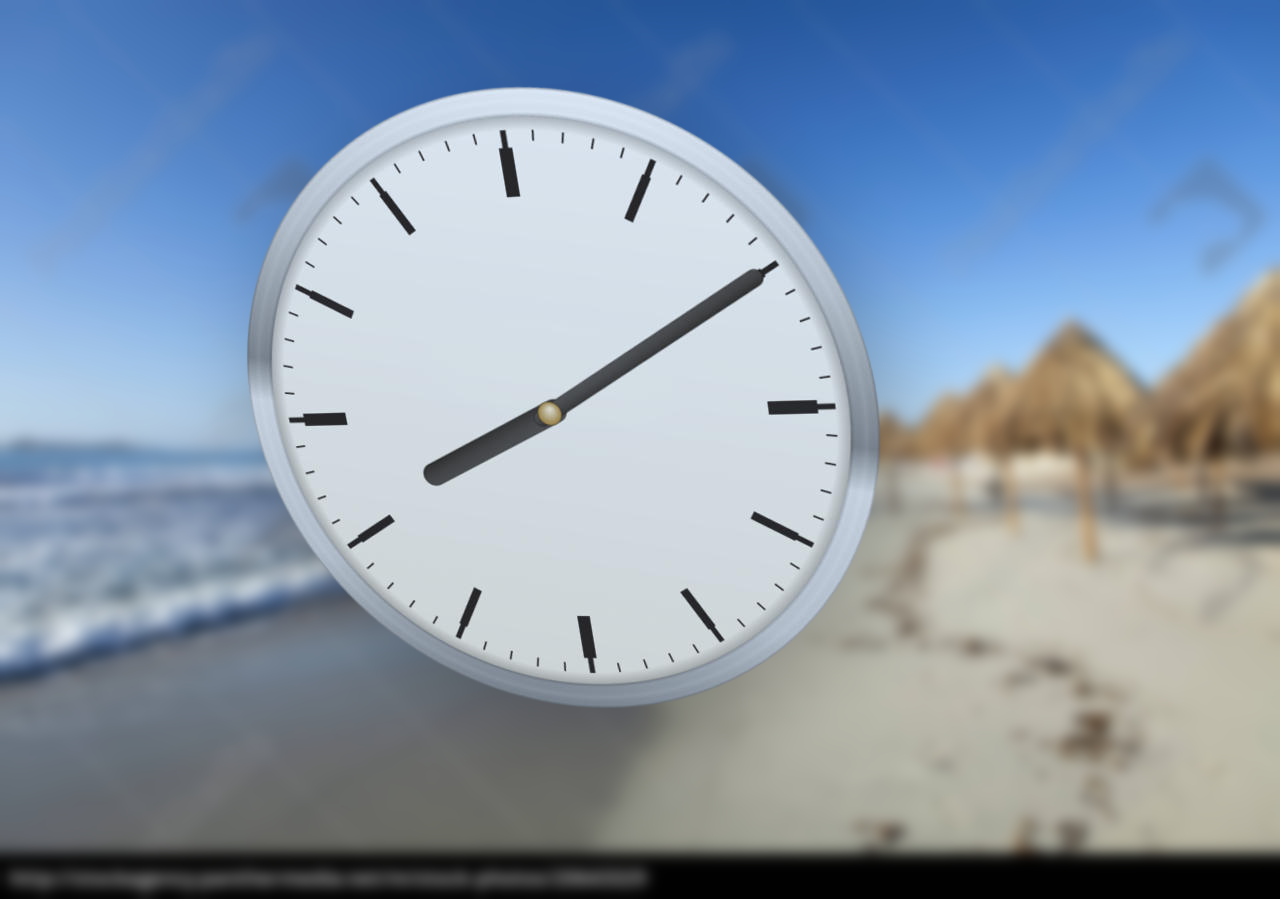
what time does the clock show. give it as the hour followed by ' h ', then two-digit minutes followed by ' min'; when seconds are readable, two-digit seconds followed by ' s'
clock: 8 h 10 min
